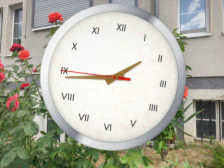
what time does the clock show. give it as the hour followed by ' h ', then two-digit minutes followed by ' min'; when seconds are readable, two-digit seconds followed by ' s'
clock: 1 h 43 min 45 s
